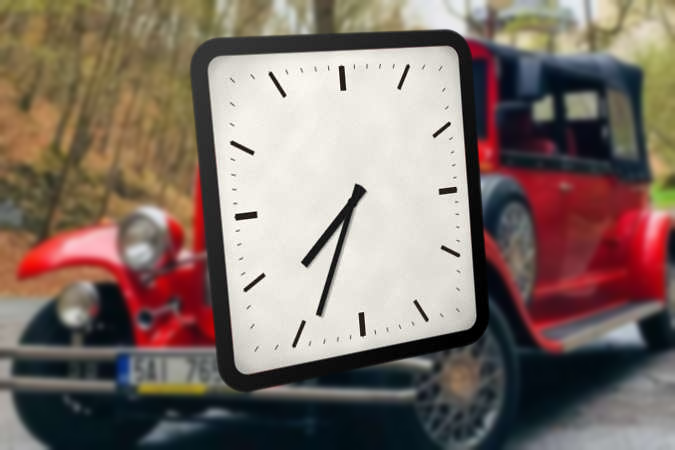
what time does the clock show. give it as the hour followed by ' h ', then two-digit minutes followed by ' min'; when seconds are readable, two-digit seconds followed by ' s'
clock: 7 h 34 min
